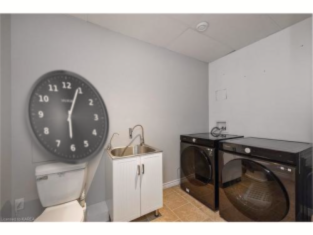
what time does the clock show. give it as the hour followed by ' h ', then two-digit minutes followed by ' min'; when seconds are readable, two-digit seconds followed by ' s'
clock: 6 h 04 min
